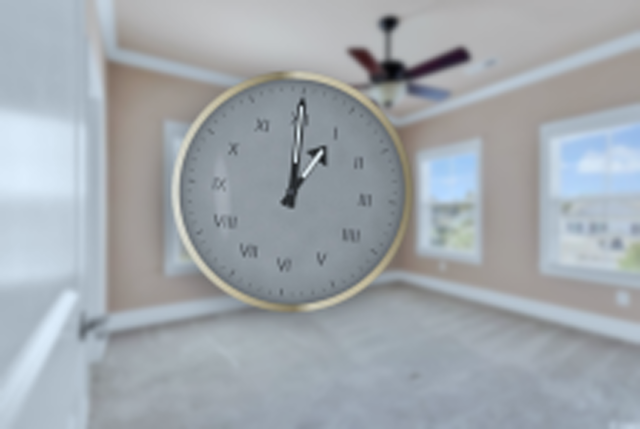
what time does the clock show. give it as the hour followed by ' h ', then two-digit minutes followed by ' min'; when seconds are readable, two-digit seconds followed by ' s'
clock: 1 h 00 min
